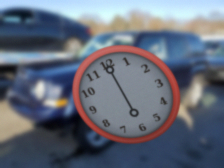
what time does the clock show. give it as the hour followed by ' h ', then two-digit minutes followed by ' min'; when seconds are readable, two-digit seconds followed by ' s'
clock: 6 h 00 min
